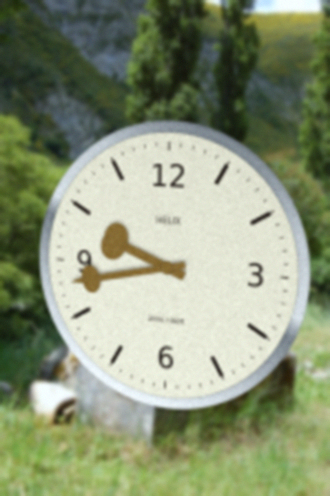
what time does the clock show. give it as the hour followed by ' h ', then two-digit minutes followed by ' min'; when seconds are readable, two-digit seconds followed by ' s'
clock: 9 h 43 min
